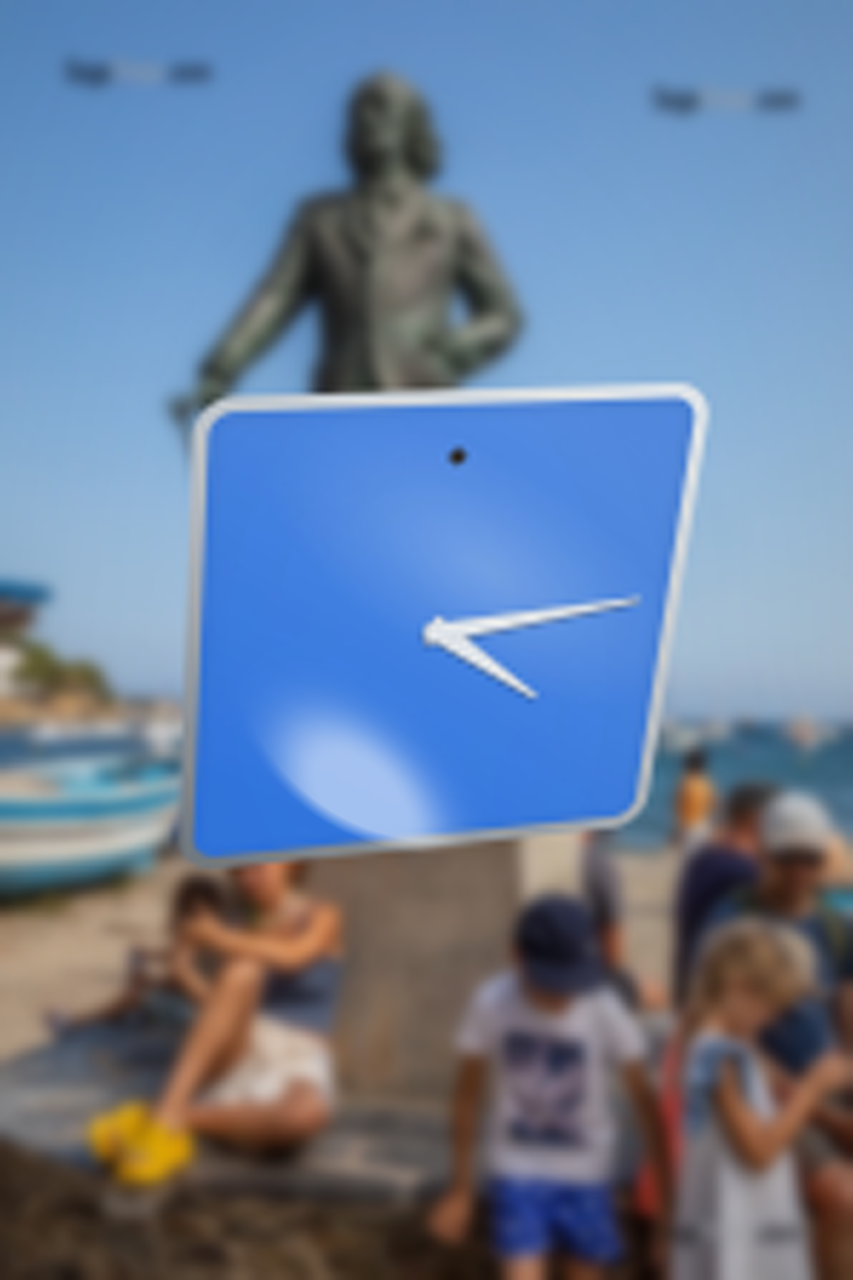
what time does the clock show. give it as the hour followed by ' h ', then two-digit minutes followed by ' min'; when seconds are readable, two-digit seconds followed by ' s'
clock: 4 h 14 min
